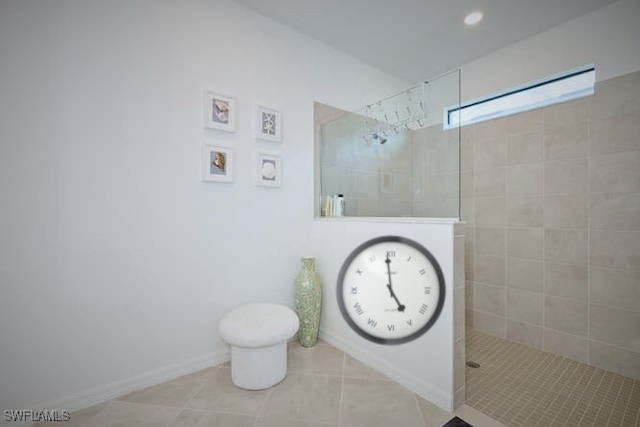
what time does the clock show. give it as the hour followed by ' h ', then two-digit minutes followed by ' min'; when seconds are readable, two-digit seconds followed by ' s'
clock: 4 h 59 min
